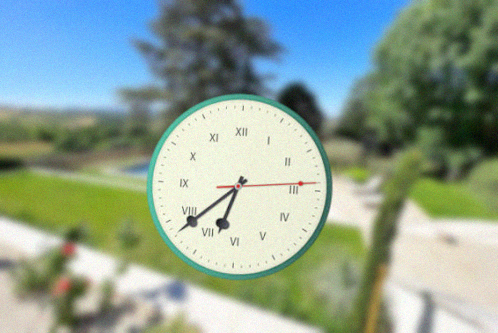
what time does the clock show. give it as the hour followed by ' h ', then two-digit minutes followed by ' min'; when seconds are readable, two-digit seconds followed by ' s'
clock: 6 h 38 min 14 s
